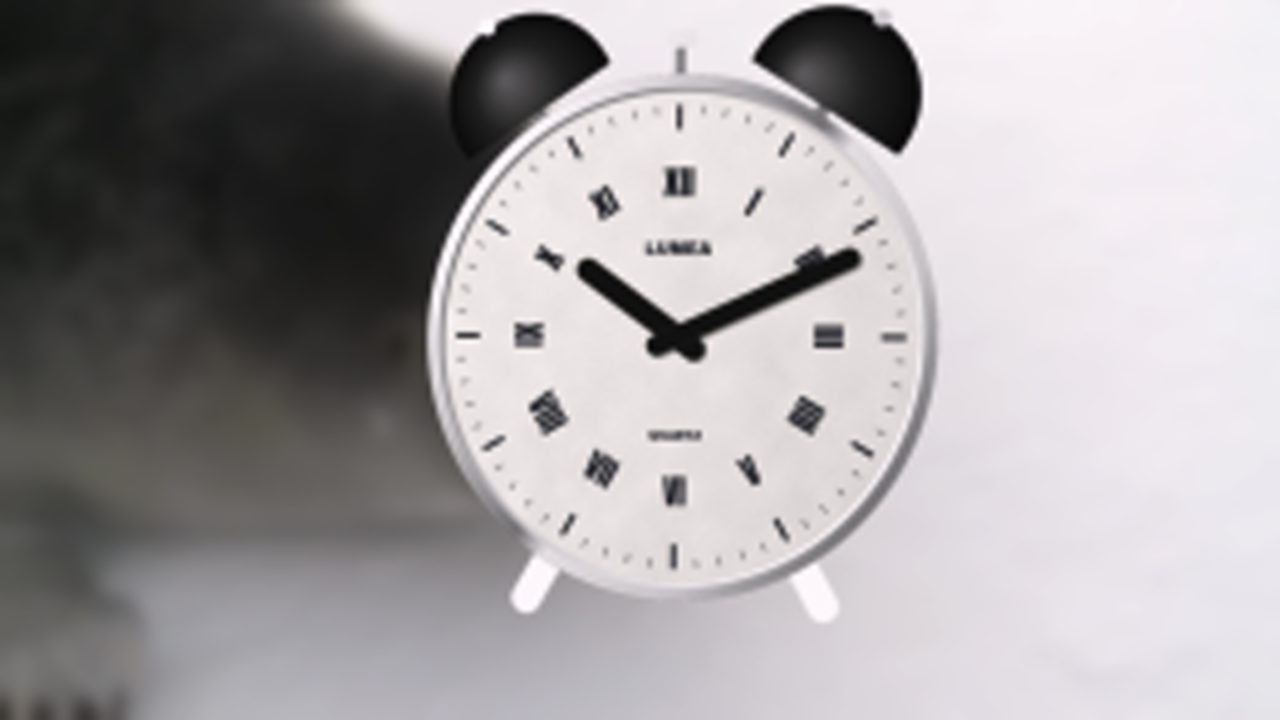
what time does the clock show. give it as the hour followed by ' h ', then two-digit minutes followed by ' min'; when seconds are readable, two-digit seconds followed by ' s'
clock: 10 h 11 min
